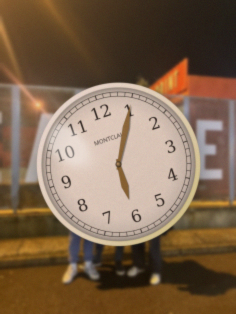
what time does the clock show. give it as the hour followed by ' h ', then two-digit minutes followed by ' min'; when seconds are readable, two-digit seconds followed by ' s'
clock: 6 h 05 min
